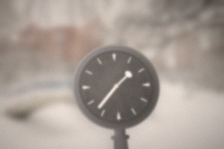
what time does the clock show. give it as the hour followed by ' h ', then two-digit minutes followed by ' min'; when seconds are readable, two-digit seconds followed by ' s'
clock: 1 h 37 min
